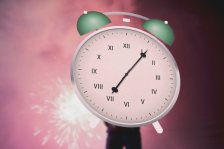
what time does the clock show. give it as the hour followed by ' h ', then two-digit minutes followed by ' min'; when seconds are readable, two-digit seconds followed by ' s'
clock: 7 h 06 min
